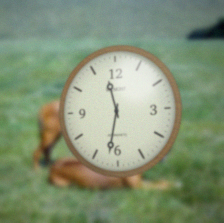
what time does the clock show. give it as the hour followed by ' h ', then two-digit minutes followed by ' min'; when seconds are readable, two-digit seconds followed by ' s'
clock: 11 h 32 min
